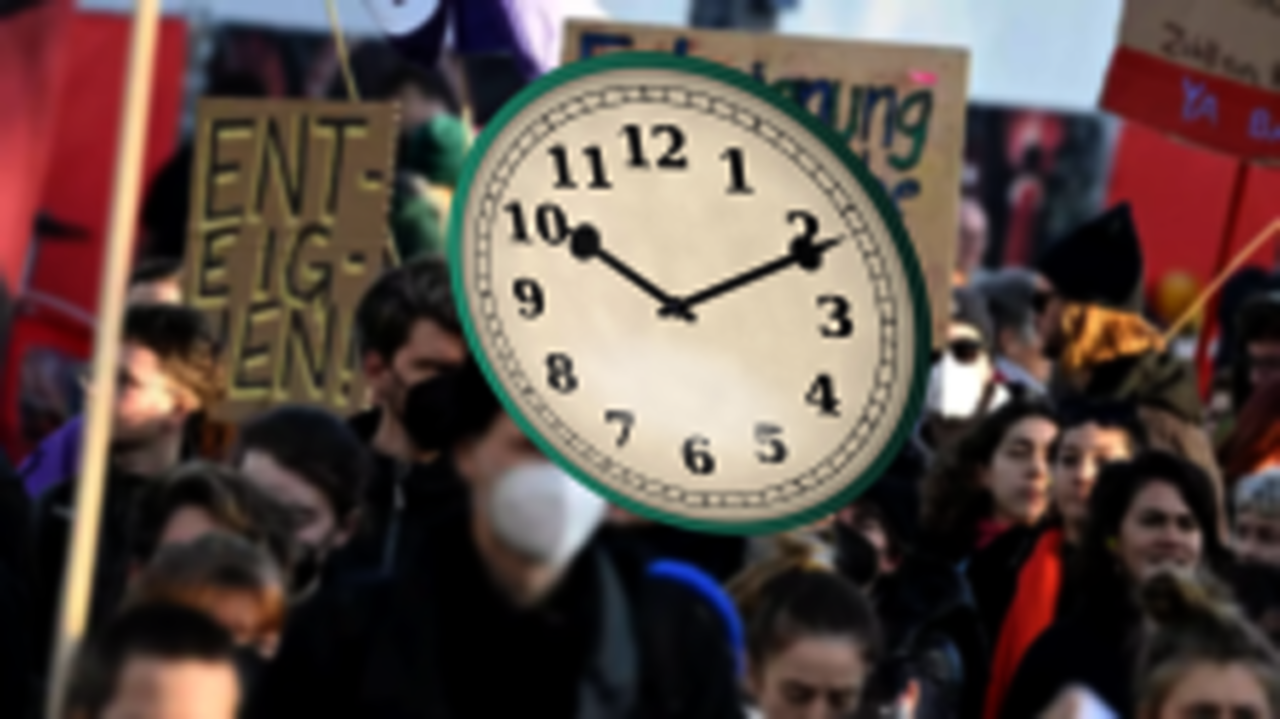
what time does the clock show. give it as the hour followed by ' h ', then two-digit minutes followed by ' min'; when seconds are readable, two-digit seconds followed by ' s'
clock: 10 h 11 min
